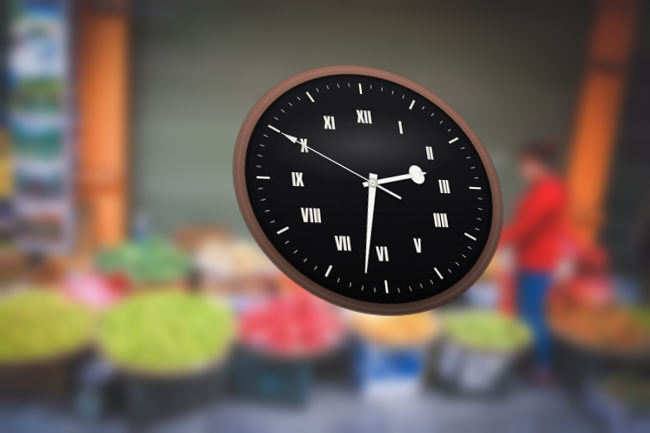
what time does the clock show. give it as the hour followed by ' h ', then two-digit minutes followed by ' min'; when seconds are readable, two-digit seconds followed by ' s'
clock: 2 h 31 min 50 s
